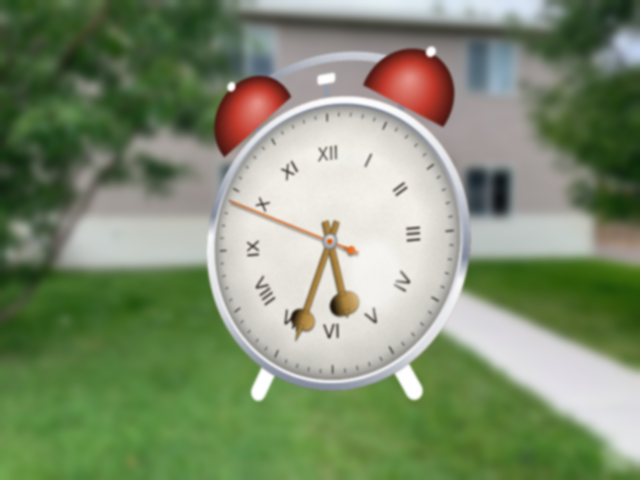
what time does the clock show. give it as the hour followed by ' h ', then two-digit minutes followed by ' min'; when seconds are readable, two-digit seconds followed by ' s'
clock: 5 h 33 min 49 s
